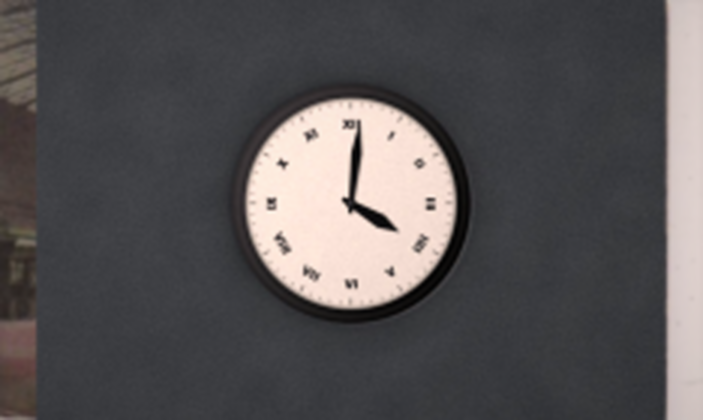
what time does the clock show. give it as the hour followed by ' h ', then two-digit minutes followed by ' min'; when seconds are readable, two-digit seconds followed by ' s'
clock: 4 h 01 min
